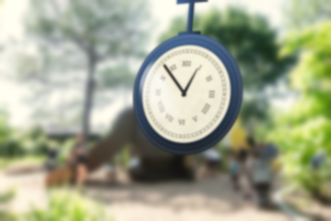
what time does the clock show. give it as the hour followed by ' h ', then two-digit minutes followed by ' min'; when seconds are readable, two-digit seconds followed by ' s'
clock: 12 h 53 min
